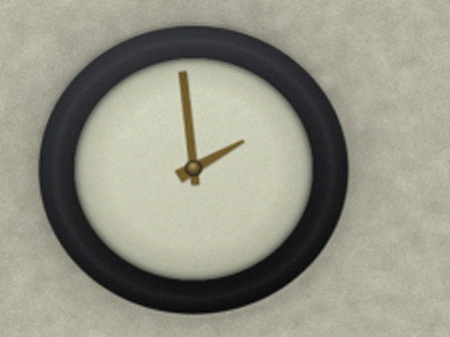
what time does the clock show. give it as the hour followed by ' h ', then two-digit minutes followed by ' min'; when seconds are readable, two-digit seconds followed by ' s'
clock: 1 h 59 min
